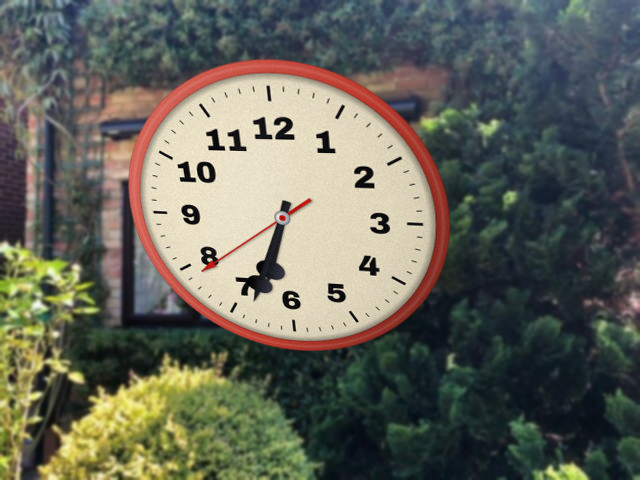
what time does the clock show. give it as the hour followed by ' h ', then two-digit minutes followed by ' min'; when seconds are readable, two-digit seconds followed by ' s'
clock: 6 h 33 min 39 s
